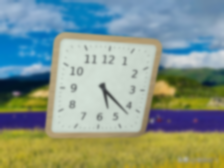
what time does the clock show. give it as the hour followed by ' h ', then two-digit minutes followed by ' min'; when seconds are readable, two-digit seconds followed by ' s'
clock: 5 h 22 min
